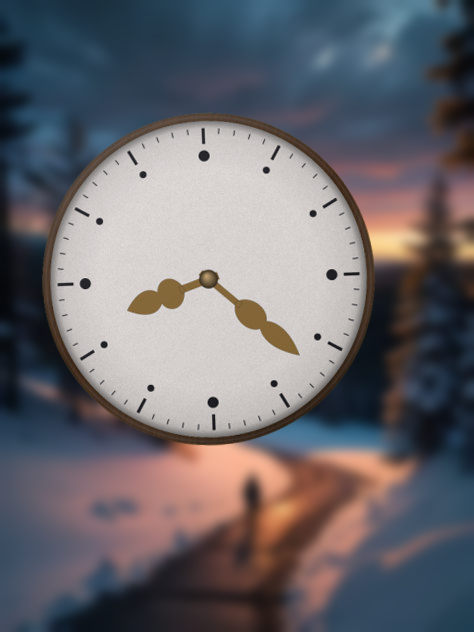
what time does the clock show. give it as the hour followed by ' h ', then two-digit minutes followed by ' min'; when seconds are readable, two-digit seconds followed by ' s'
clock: 8 h 22 min
